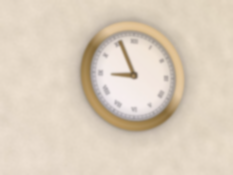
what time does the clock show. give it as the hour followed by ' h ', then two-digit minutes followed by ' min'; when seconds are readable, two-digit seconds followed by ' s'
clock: 8 h 56 min
